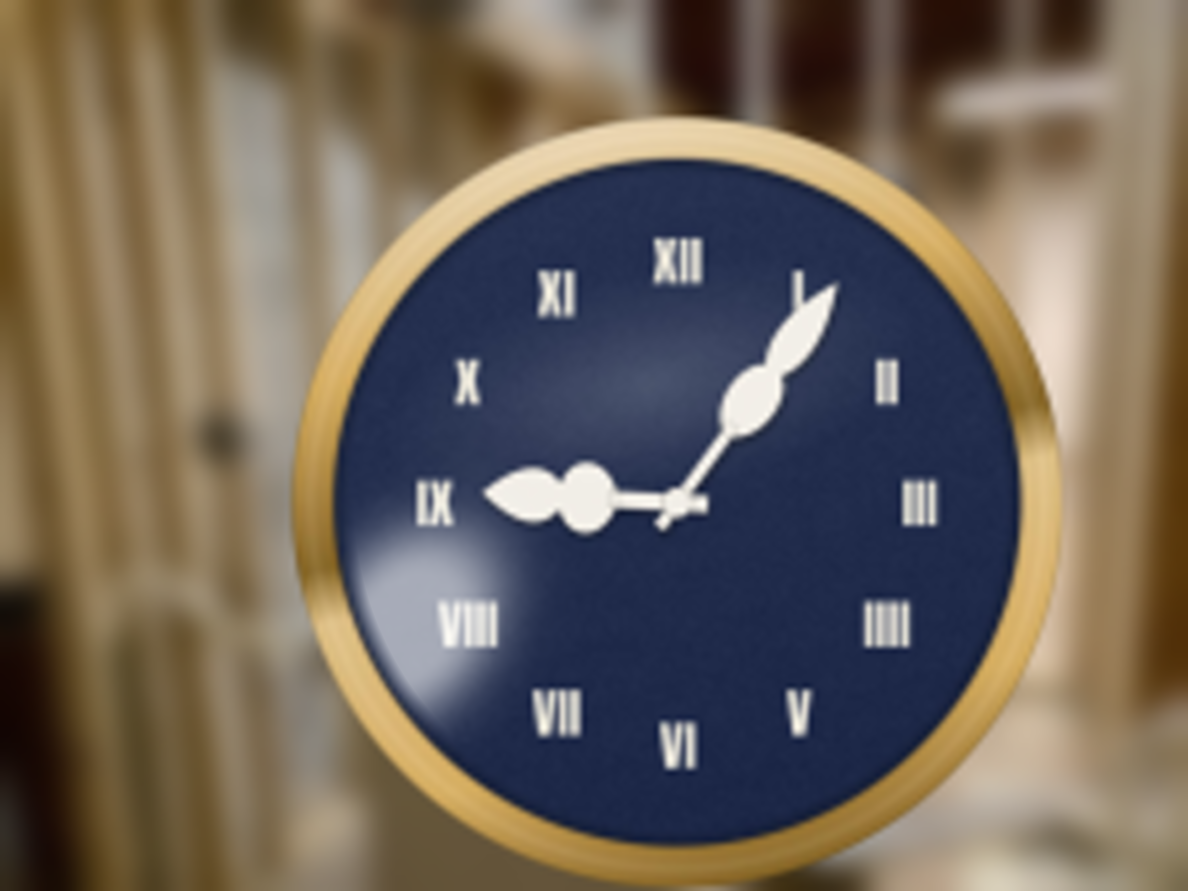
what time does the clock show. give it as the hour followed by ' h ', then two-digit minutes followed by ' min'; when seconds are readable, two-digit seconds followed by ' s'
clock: 9 h 06 min
